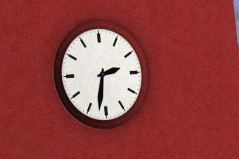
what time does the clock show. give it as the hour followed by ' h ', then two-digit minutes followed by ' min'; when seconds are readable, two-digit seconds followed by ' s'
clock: 2 h 32 min
